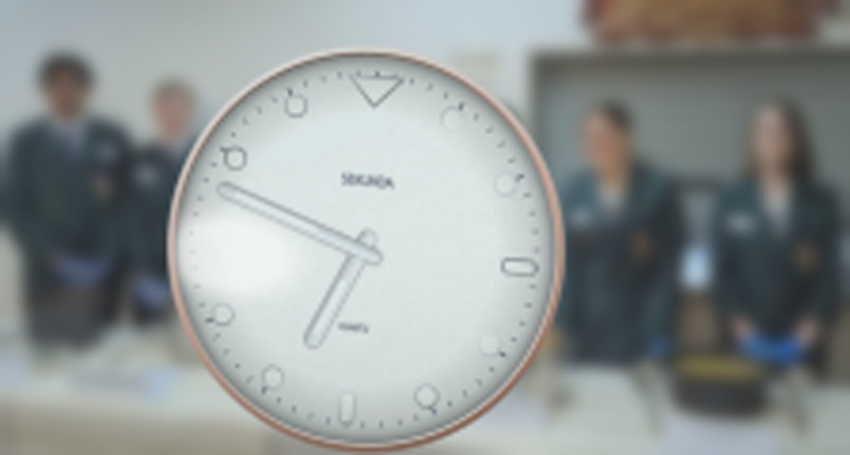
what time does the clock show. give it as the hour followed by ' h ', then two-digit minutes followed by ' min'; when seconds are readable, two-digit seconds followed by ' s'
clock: 6 h 48 min
